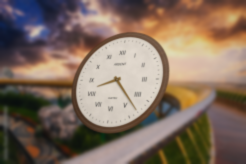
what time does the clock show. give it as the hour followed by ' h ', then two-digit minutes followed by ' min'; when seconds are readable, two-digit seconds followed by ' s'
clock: 8 h 23 min
